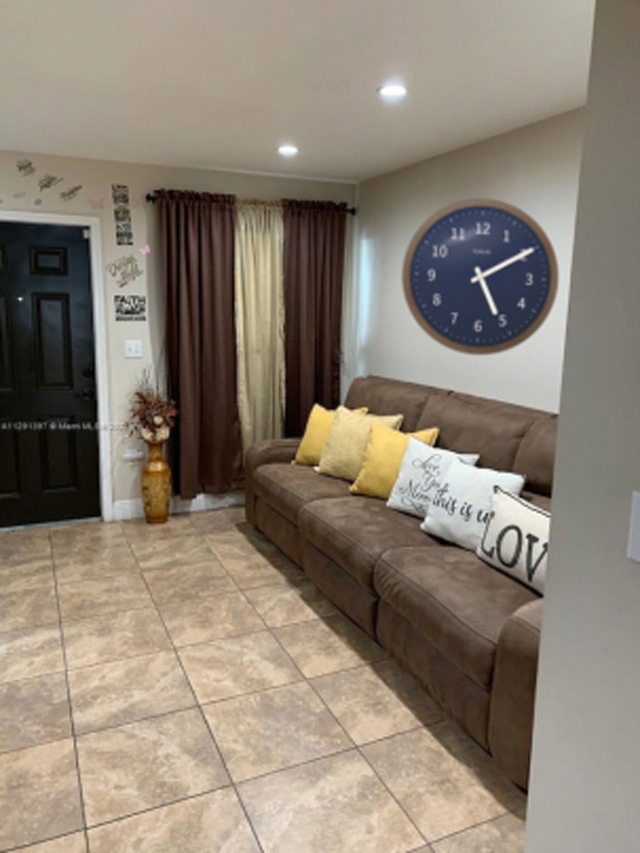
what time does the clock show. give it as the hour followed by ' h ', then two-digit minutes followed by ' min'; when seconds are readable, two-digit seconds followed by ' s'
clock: 5 h 10 min
